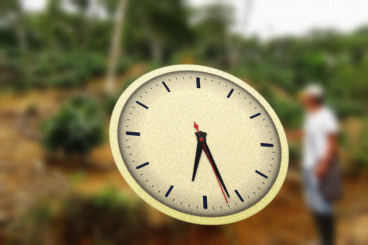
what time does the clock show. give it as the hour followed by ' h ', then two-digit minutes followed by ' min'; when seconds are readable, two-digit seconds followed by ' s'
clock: 6 h 26 min 27 s
